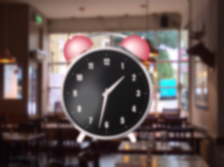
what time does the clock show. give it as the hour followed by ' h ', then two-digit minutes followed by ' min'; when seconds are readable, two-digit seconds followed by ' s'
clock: 1 h 32 min
